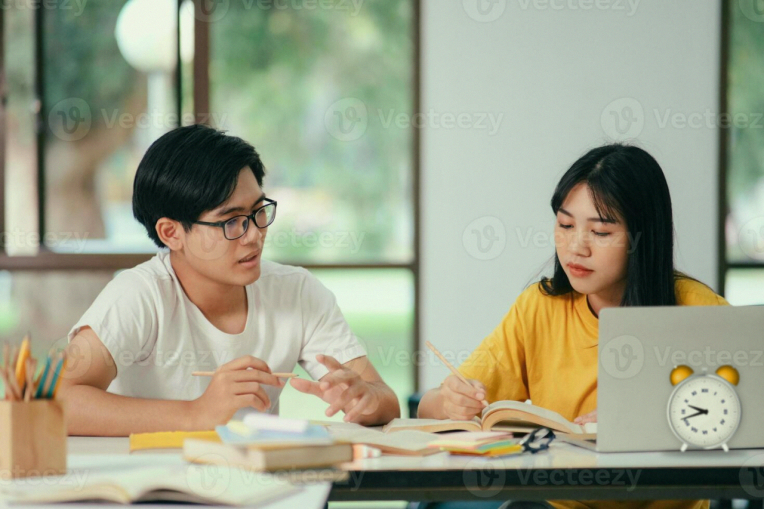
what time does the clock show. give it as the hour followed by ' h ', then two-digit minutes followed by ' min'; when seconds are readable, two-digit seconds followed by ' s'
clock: 9 h 42 min
